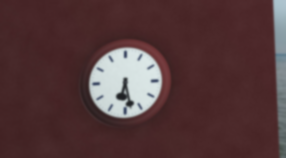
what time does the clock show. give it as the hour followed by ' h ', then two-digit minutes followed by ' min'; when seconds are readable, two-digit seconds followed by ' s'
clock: 6 h 28 min
